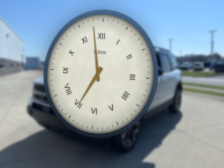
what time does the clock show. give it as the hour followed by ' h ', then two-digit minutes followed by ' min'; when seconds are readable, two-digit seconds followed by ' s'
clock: 6 h 58 min
